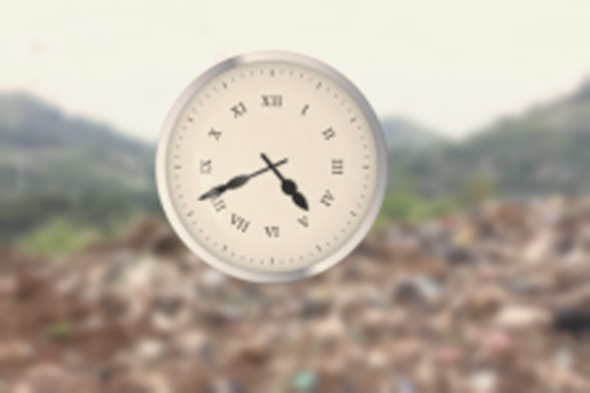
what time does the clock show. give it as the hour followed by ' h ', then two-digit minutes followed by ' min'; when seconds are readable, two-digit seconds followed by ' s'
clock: 4 h 41 min
